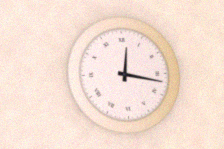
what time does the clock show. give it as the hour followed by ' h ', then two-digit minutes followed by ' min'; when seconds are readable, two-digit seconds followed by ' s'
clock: 12 h 17 min
